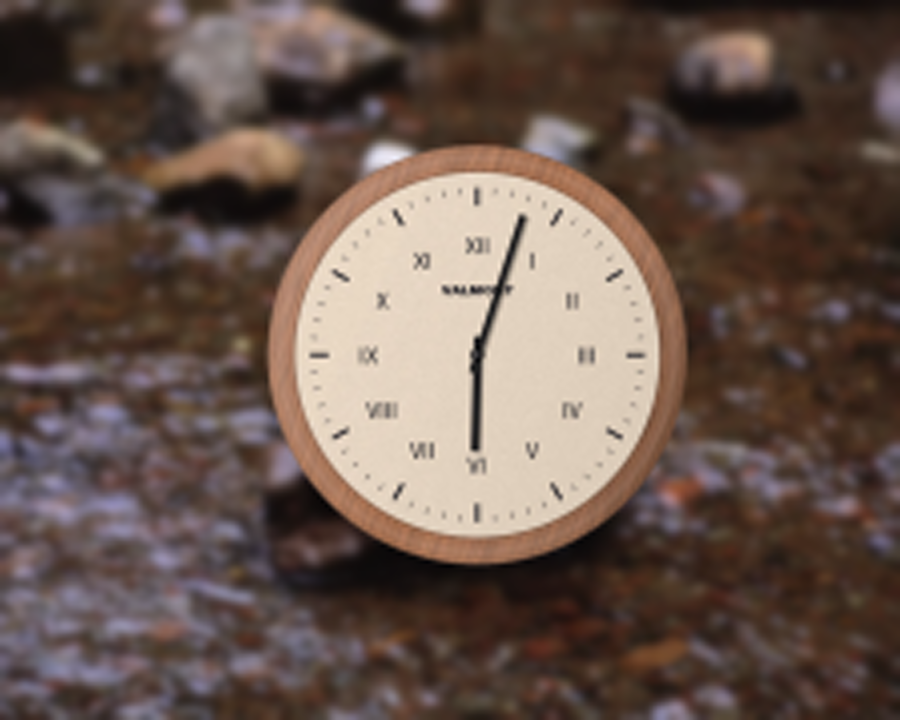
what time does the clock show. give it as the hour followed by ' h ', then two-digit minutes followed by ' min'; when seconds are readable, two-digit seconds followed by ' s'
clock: 6 h 03 min
